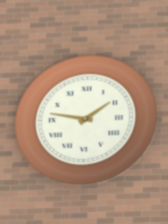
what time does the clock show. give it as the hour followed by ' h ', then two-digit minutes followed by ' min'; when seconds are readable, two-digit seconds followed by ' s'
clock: 1 h 47 min
